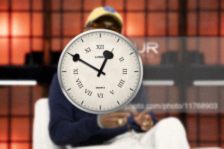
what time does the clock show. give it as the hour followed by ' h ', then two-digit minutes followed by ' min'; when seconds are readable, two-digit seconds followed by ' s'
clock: 12 h 50 min
